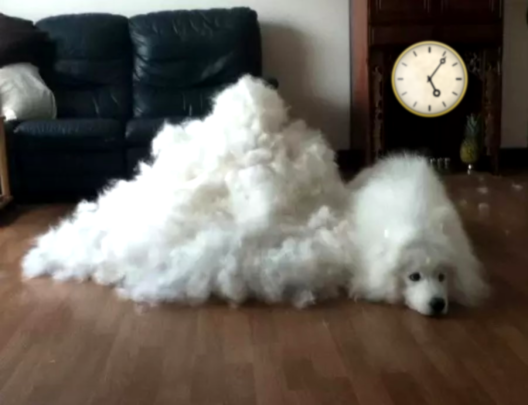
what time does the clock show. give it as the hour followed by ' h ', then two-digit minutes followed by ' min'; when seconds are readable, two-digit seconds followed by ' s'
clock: 5 h 06 min
